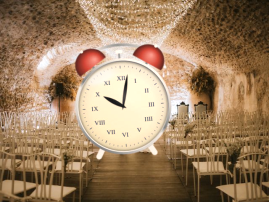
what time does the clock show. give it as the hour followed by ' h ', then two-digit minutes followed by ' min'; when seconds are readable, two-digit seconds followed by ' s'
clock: 10 h 02 min
